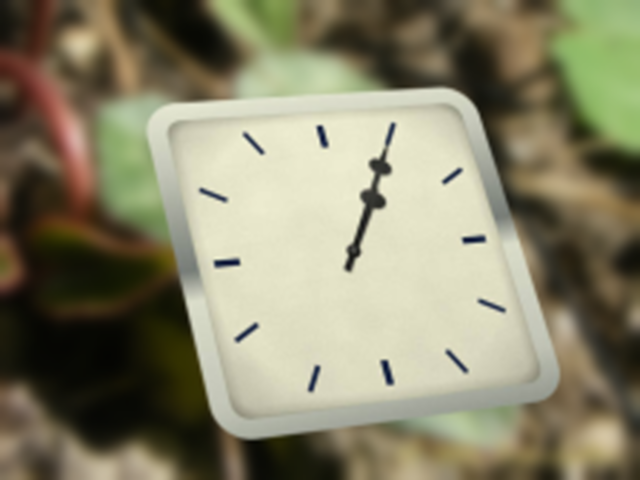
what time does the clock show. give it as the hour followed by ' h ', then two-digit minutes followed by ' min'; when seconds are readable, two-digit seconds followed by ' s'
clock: 1 h 05 min
